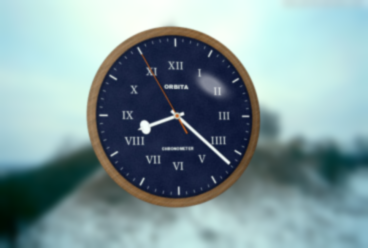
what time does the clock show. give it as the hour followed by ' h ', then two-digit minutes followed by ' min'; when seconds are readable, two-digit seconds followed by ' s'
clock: 8 h 21 min 55 s
